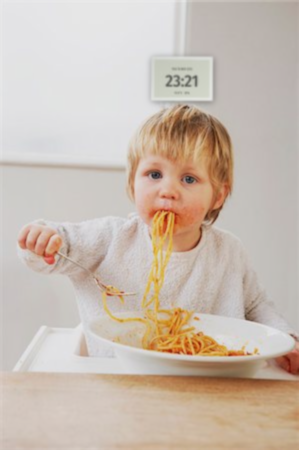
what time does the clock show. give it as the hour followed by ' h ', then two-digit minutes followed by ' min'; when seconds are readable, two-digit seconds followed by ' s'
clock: 23 h 21 min
